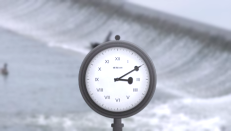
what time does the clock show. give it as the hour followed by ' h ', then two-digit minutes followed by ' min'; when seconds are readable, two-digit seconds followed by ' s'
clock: 3 h 10 min
